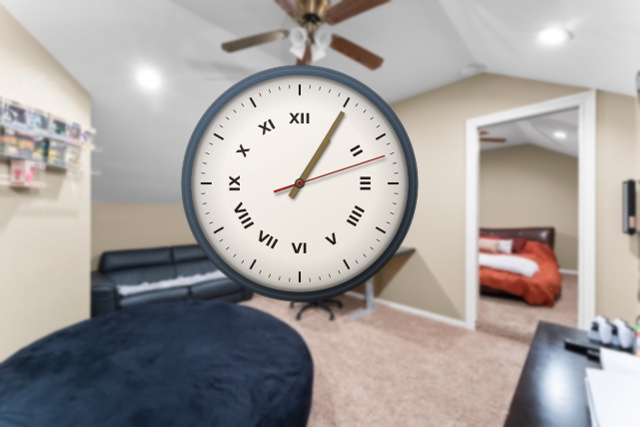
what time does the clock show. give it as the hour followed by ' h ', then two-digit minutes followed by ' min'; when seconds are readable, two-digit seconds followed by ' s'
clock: 1 h 05 min 12 s
